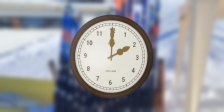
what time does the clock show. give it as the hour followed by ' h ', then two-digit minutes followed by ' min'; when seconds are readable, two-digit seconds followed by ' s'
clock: 2 h 00 min
